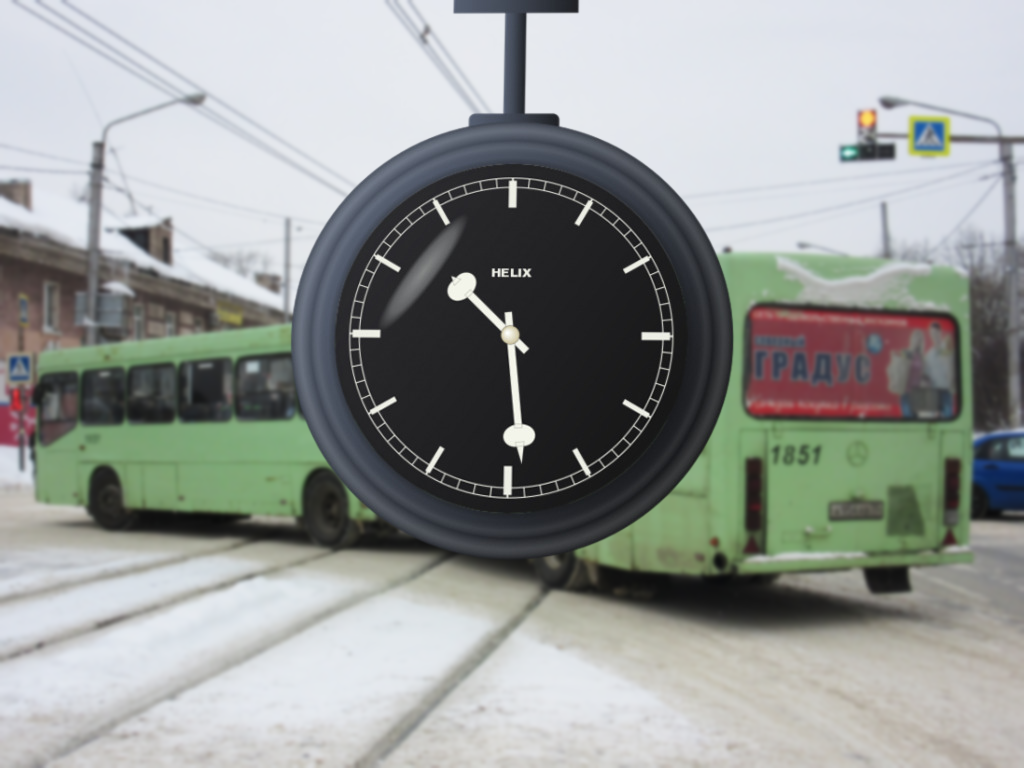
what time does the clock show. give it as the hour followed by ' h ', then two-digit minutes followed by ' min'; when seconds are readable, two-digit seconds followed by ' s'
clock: 10 h 29 min
